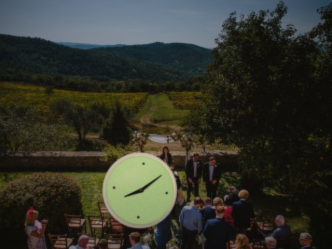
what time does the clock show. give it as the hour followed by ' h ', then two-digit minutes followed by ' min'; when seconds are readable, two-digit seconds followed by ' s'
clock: 8 h 08 min
